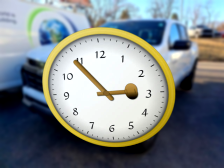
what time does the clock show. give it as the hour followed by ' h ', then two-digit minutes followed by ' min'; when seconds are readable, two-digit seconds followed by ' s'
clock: 2 h 54 min
